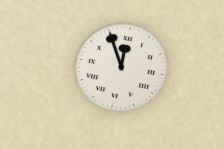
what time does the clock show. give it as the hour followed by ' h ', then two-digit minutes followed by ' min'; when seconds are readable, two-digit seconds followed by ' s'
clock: 11 h 55 min
